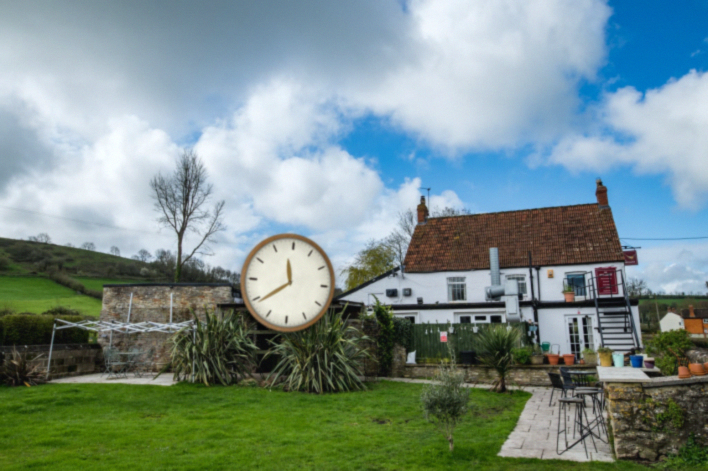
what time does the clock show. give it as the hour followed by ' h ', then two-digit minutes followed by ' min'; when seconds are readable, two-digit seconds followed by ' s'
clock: 11 h 39 min
